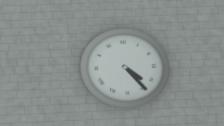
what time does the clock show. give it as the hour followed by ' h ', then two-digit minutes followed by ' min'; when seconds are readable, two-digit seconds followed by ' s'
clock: 4 h 24 min
